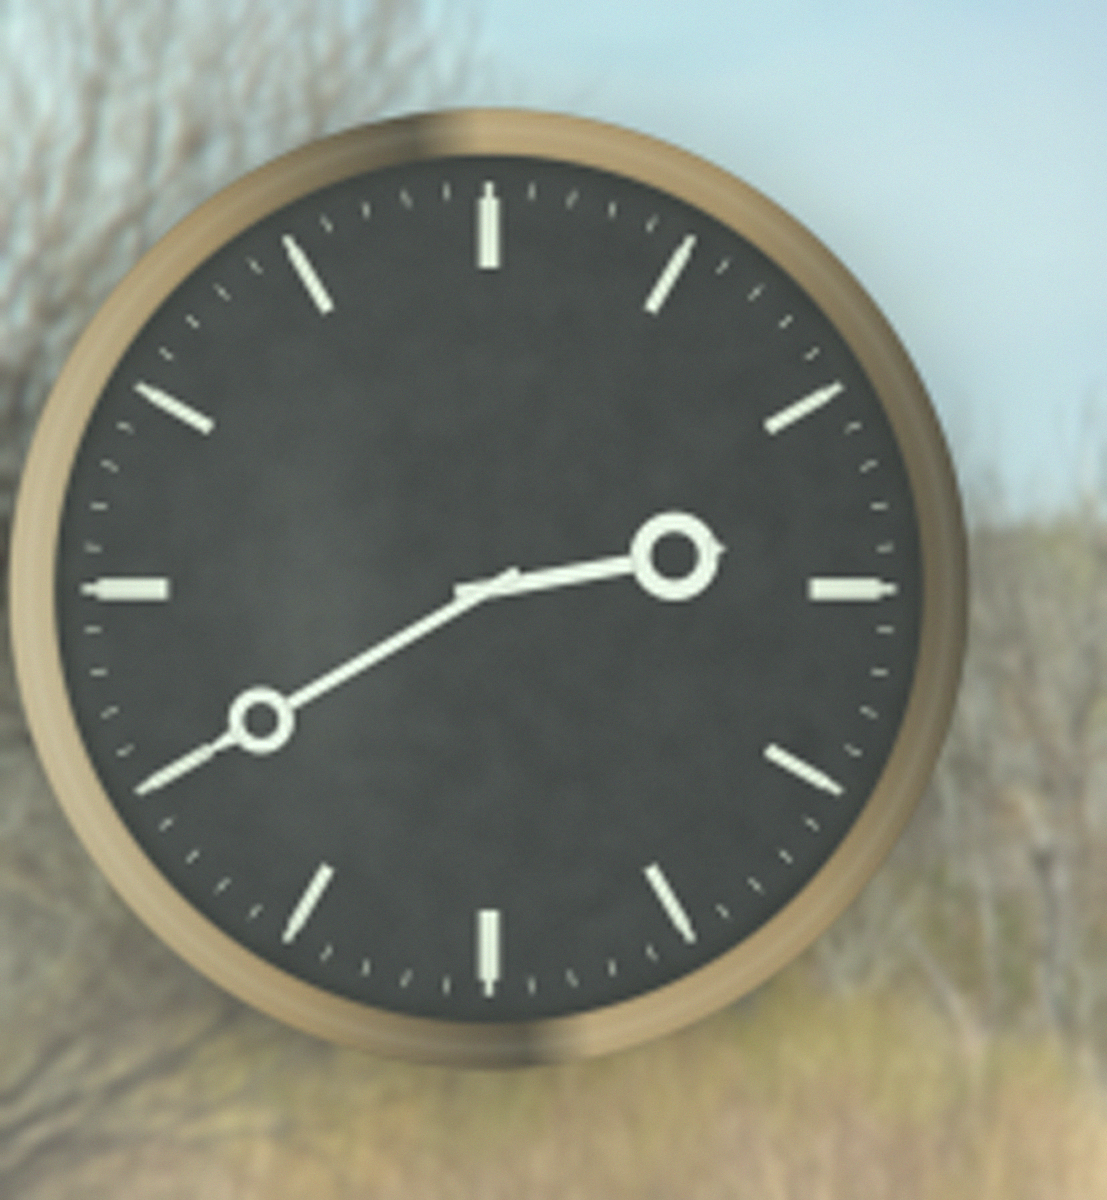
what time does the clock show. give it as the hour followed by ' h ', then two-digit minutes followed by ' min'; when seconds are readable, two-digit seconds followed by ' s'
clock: 2 h 40 min
